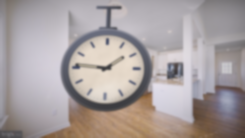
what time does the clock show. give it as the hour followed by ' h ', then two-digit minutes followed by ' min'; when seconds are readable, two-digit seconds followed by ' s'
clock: 1 h 46 min
